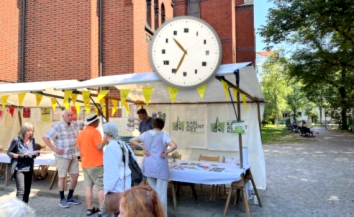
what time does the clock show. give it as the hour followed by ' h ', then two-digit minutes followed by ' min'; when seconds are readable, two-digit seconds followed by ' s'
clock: 10 h 34 min
